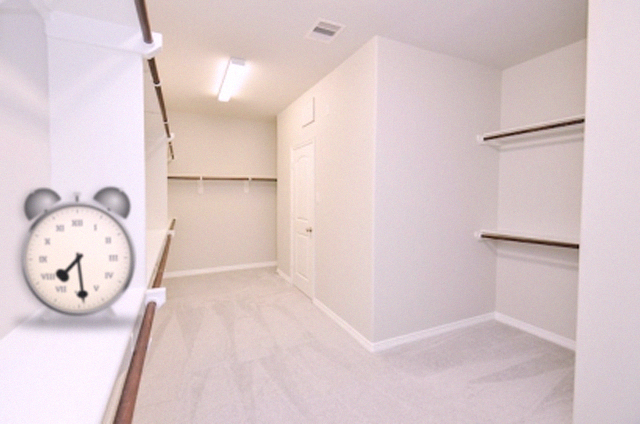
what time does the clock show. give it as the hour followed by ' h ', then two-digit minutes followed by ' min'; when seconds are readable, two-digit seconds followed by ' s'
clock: 7 h 29 min
